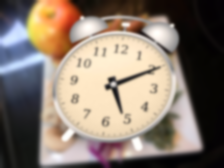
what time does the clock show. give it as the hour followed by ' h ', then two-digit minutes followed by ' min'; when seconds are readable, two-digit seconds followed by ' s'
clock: 5 h 10 min
